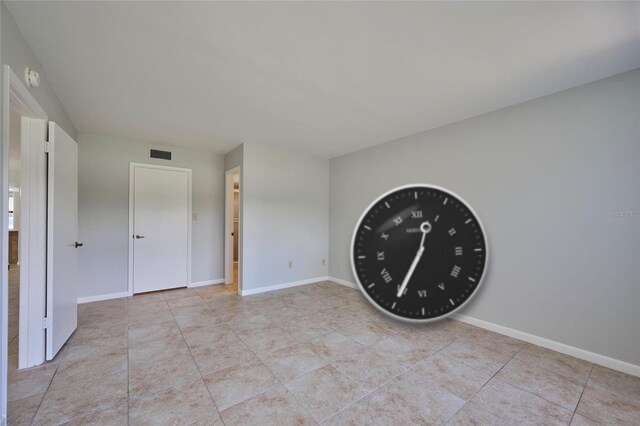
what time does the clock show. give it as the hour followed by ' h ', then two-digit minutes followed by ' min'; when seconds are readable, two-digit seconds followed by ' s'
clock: 12 h 35 min
